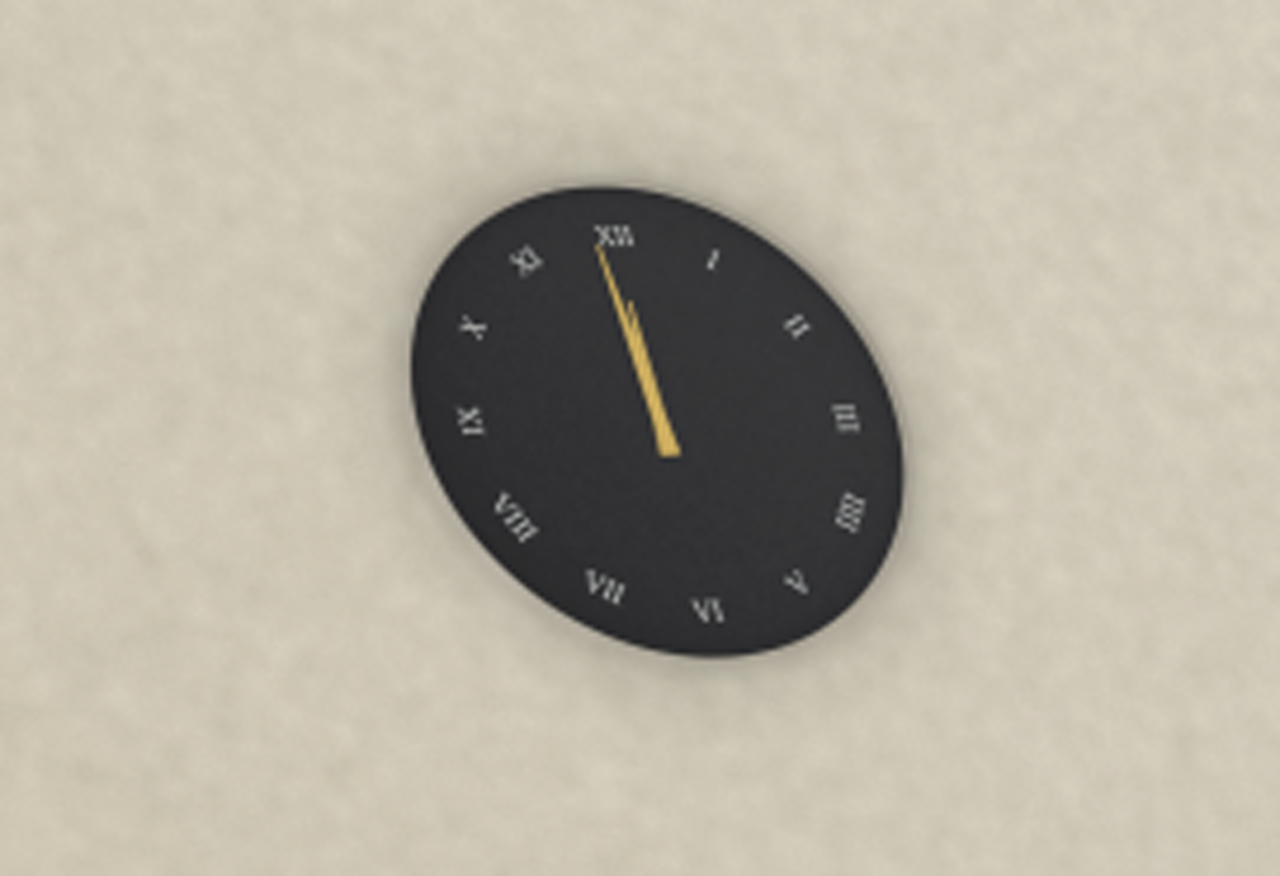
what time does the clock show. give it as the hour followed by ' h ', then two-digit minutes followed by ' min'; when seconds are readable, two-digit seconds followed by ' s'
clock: 11 h 59 min
